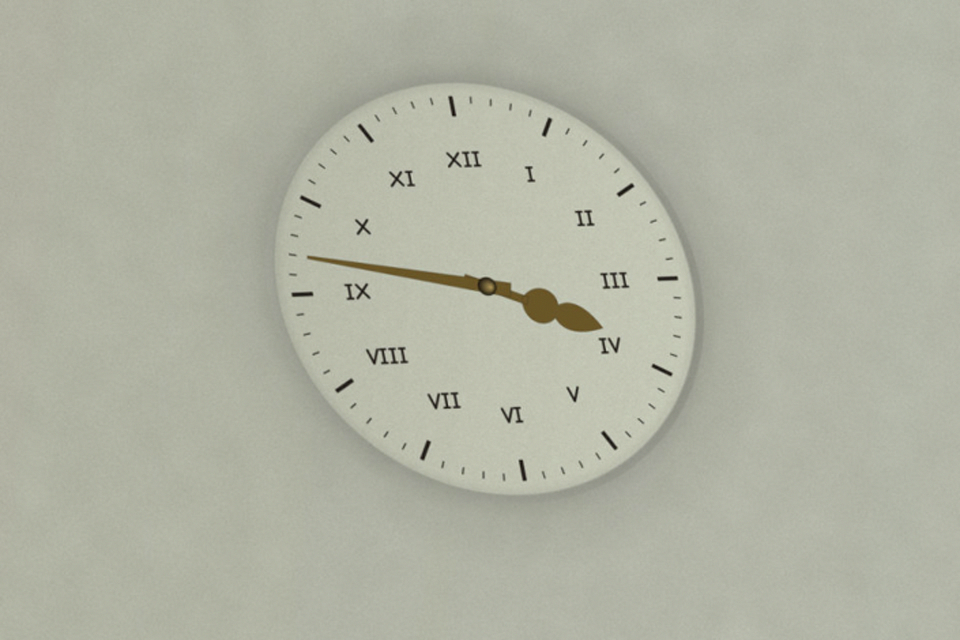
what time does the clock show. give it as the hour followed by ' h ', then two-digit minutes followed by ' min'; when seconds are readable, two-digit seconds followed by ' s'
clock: 3 h 47 min
